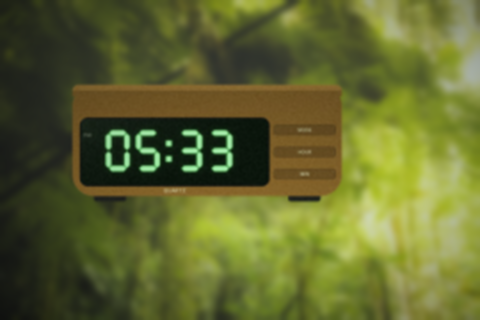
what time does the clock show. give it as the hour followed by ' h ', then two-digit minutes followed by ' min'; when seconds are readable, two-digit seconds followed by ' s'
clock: 5 h 33 min
